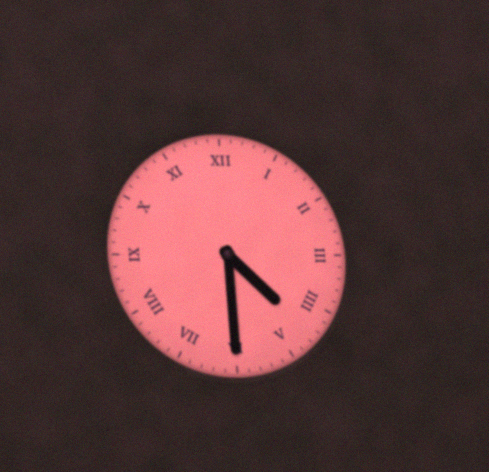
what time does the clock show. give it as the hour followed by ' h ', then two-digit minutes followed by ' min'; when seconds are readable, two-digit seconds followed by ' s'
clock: 4 h 30 min
